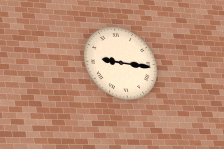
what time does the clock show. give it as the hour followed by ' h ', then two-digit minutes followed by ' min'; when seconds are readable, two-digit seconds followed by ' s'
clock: 9 h 16 min
